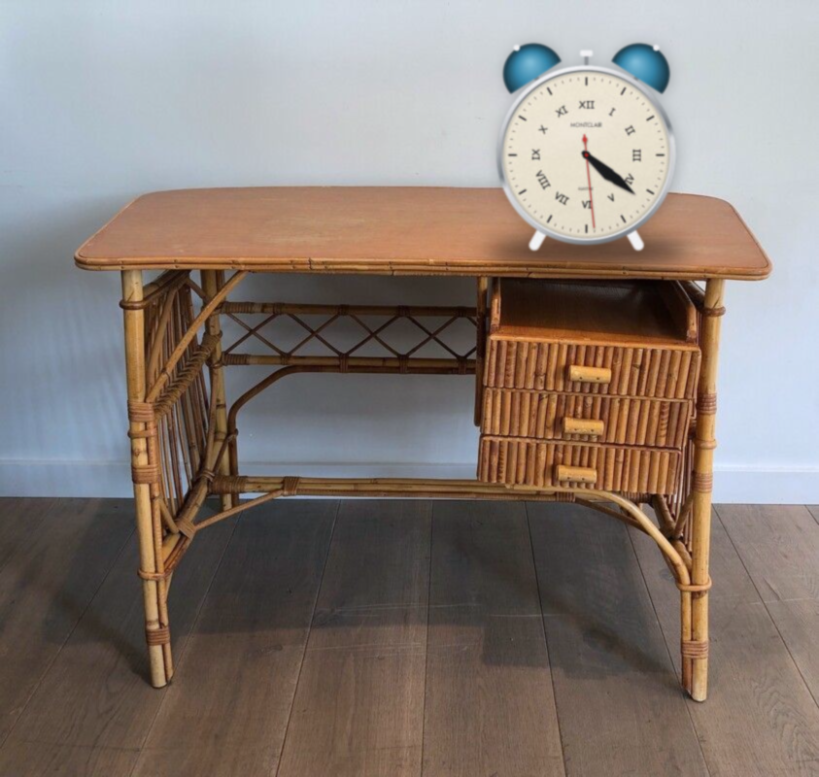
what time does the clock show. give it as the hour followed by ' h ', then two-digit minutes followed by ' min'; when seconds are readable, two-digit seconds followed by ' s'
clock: 4 h 21 min 29 s
